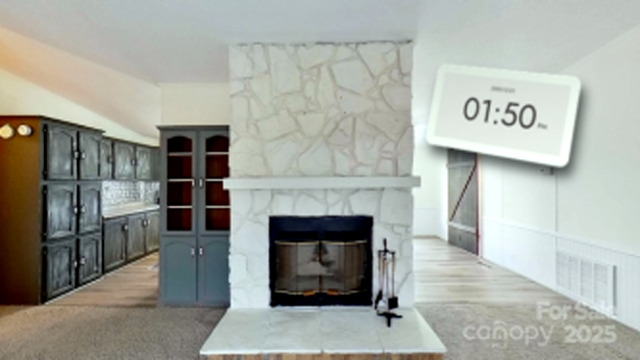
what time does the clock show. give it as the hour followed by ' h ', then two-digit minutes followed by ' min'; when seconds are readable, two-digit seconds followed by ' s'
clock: 1 h 50 min
